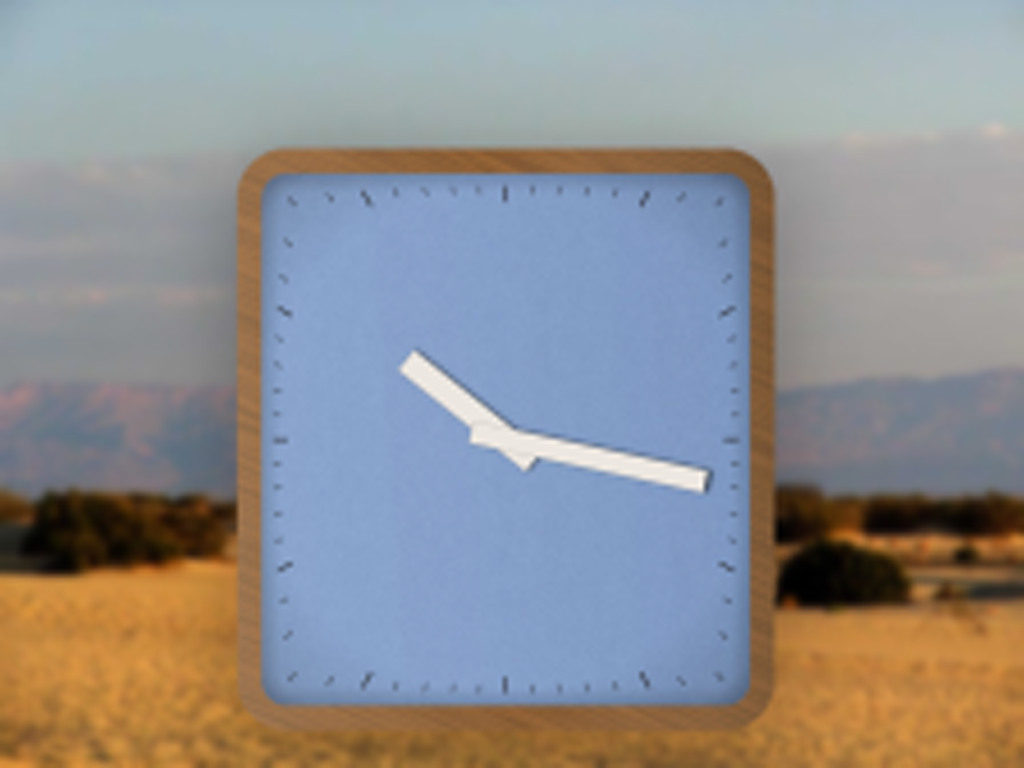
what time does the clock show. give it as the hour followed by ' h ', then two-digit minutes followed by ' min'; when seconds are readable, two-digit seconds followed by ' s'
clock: 10 h 17 min
